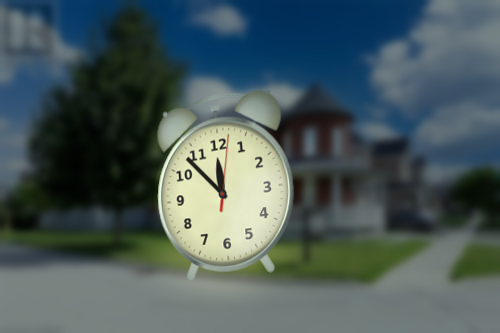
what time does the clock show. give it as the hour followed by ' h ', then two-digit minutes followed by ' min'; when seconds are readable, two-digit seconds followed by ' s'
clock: 11 h 53 min 02 s
